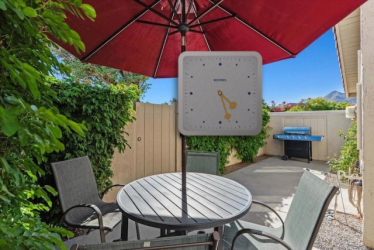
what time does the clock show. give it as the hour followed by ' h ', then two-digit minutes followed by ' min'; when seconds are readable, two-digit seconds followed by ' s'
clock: 4 h 27 min
